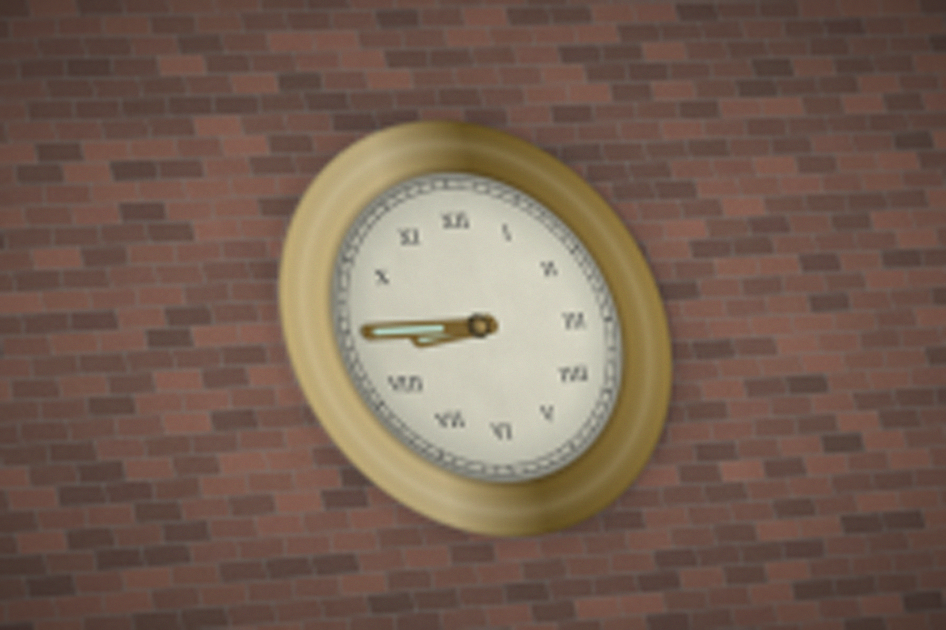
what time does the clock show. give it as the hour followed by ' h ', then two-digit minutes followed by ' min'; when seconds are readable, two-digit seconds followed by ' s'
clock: 8 h 45 min
